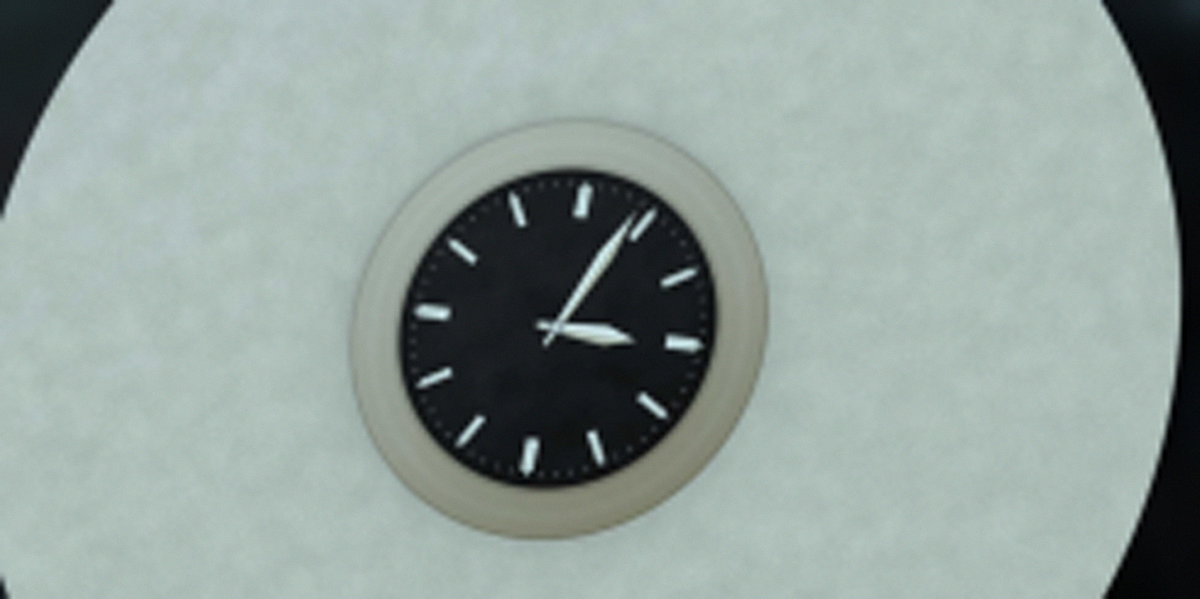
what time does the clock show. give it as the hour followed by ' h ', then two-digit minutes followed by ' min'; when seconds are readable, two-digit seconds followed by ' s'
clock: 3 h 04 min
